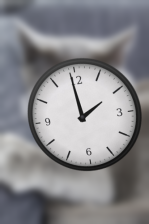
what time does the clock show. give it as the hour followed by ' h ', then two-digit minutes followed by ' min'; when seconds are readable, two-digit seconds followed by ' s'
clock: 1 h 59 min
